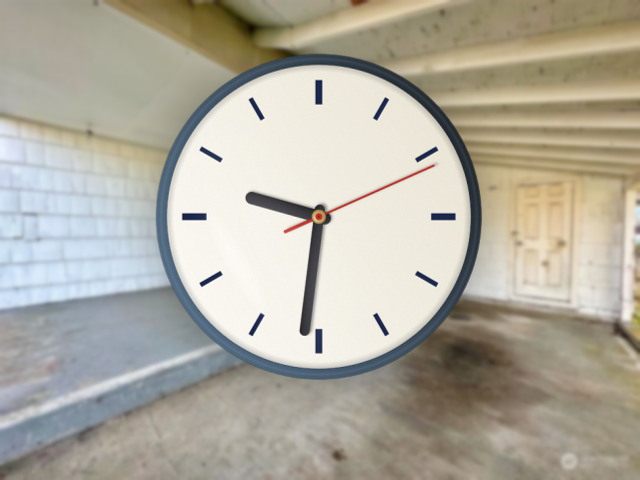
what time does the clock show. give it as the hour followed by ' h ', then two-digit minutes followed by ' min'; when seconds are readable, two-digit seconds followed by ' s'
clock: 9 h 31 min 11 s
